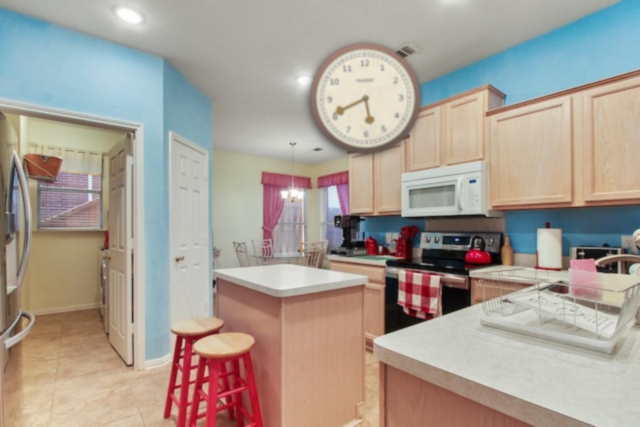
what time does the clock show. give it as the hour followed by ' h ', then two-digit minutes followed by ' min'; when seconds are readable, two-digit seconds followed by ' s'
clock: 5 h 41 min
